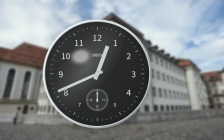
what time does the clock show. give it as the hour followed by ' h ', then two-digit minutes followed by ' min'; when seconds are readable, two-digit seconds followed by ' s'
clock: 12 h 41 min
